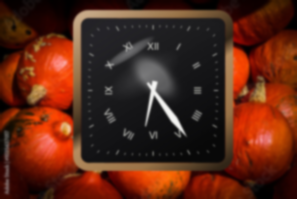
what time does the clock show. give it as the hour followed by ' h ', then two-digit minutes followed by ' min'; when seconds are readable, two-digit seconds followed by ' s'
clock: 6 h 24 min
